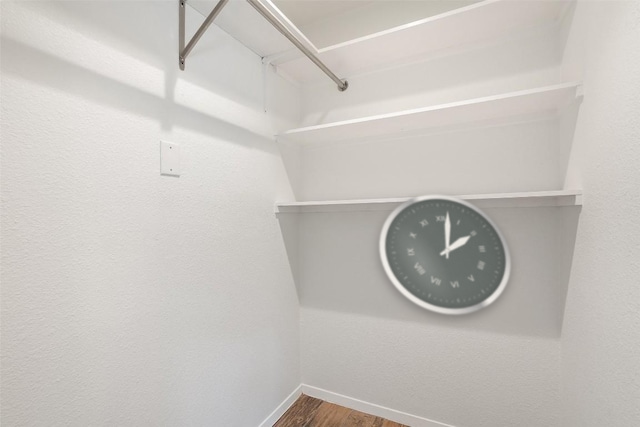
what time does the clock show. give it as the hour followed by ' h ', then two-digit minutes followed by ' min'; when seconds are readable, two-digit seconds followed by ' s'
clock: 2 h 02 min
